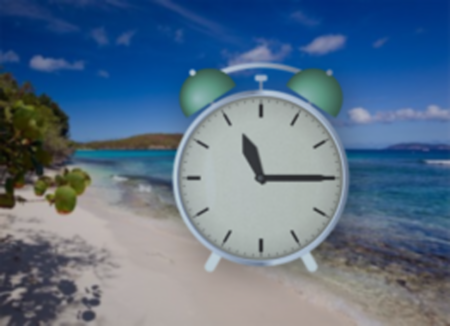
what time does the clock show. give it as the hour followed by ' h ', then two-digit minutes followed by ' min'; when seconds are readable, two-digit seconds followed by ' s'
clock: 11 h 15 min
